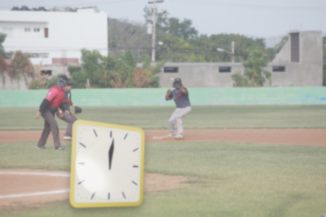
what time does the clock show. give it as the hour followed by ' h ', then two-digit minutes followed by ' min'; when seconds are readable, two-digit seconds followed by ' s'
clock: 12 h 01 min
